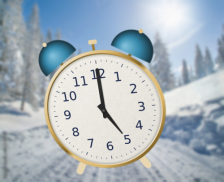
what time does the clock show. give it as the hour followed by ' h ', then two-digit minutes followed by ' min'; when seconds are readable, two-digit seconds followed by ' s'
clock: 5 h 00 min
